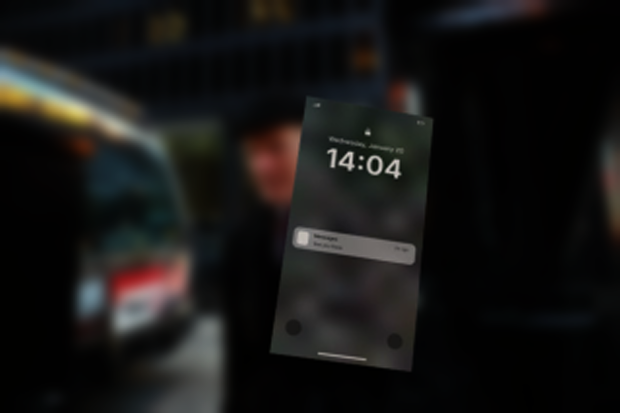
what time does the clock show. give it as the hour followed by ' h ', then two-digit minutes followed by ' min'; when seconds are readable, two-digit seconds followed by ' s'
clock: 14 h 04 min
